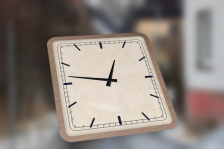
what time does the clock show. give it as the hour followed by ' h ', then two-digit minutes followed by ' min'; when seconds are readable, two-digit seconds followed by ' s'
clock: 12 h 47 min
